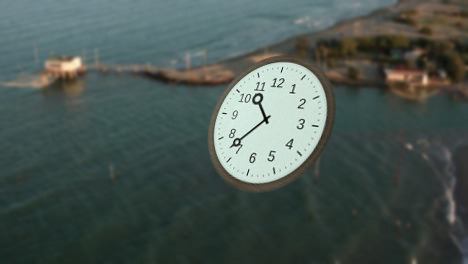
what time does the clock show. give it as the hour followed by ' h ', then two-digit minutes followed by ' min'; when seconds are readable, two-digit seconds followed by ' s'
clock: 10 h 37 min
